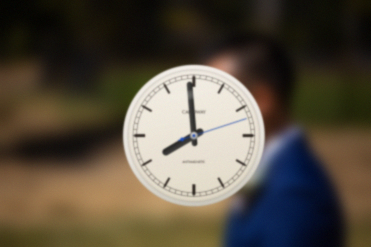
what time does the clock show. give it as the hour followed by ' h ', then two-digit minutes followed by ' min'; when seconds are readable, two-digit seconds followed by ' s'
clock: 7 h 59 min 12 s
